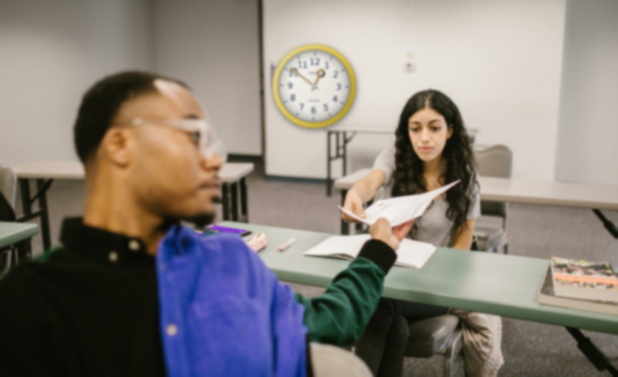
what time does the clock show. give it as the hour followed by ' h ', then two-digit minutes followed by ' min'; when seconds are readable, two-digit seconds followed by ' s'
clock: 12 h 51 min
